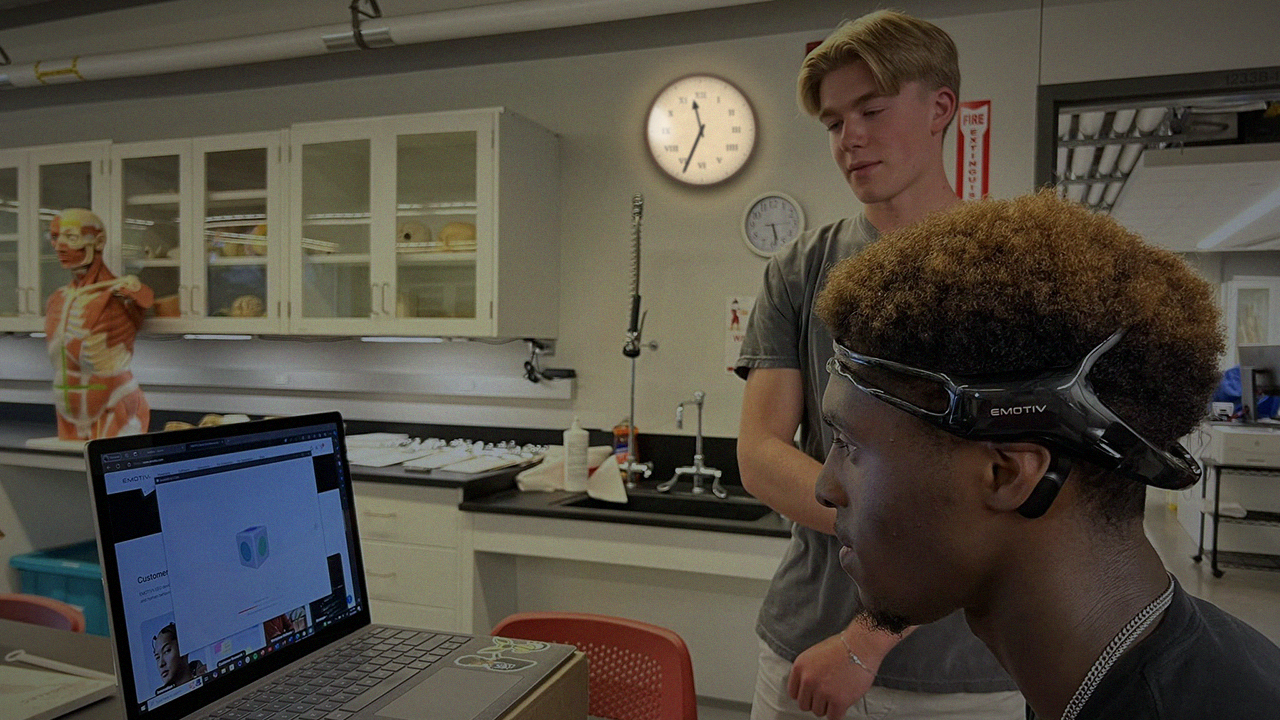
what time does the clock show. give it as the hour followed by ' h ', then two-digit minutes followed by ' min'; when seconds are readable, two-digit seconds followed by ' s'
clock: 11 h 34 min
